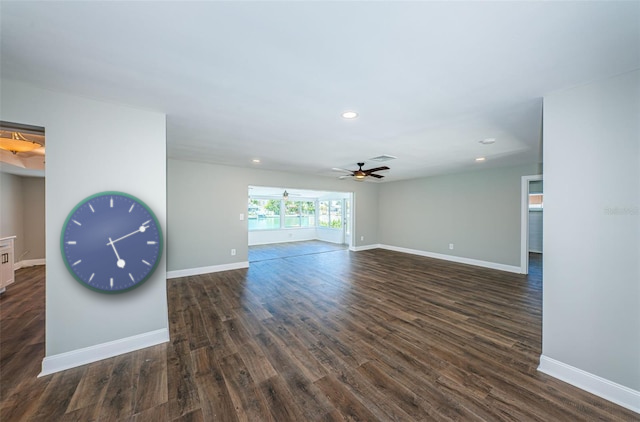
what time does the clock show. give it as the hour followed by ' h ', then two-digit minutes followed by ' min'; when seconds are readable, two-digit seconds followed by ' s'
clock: 5 h 11 min
